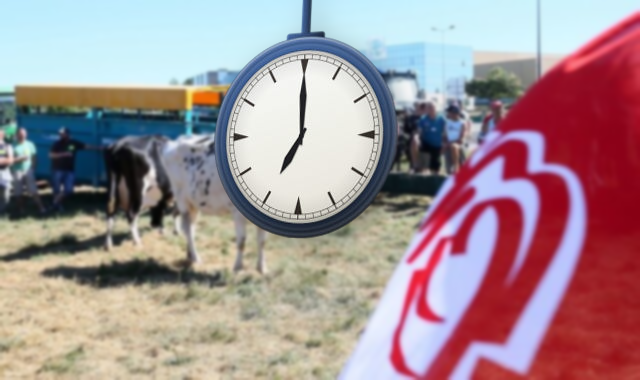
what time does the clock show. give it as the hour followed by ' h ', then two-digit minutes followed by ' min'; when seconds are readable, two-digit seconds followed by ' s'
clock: 7 h 00 min
